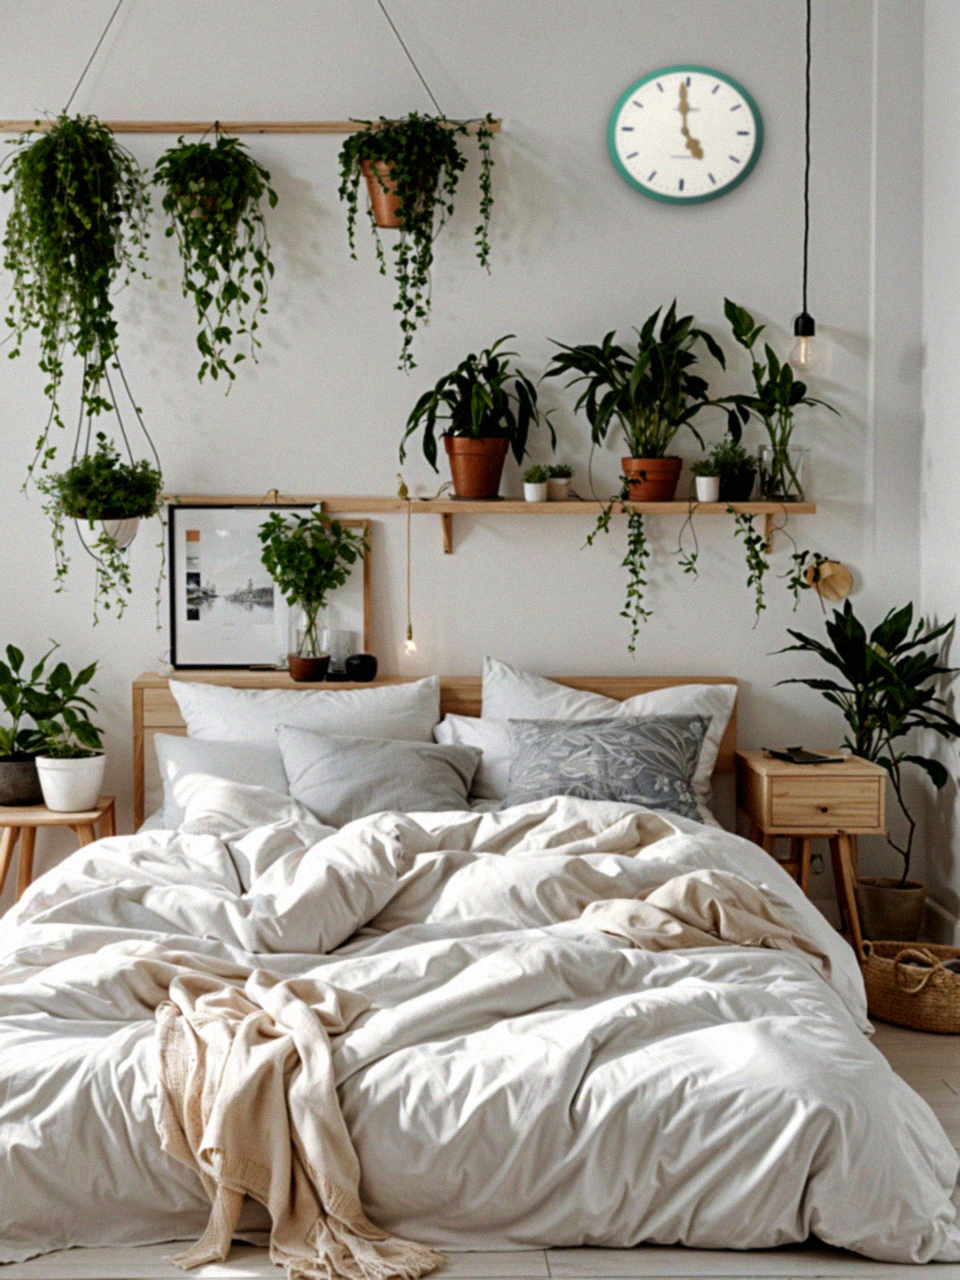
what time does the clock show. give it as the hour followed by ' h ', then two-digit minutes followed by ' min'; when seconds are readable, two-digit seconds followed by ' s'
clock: 4 h 59 min
